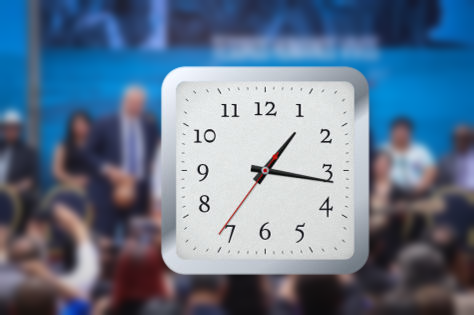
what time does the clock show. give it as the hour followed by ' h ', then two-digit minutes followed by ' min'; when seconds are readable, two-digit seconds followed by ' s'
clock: 1 h 16 min 36 s
